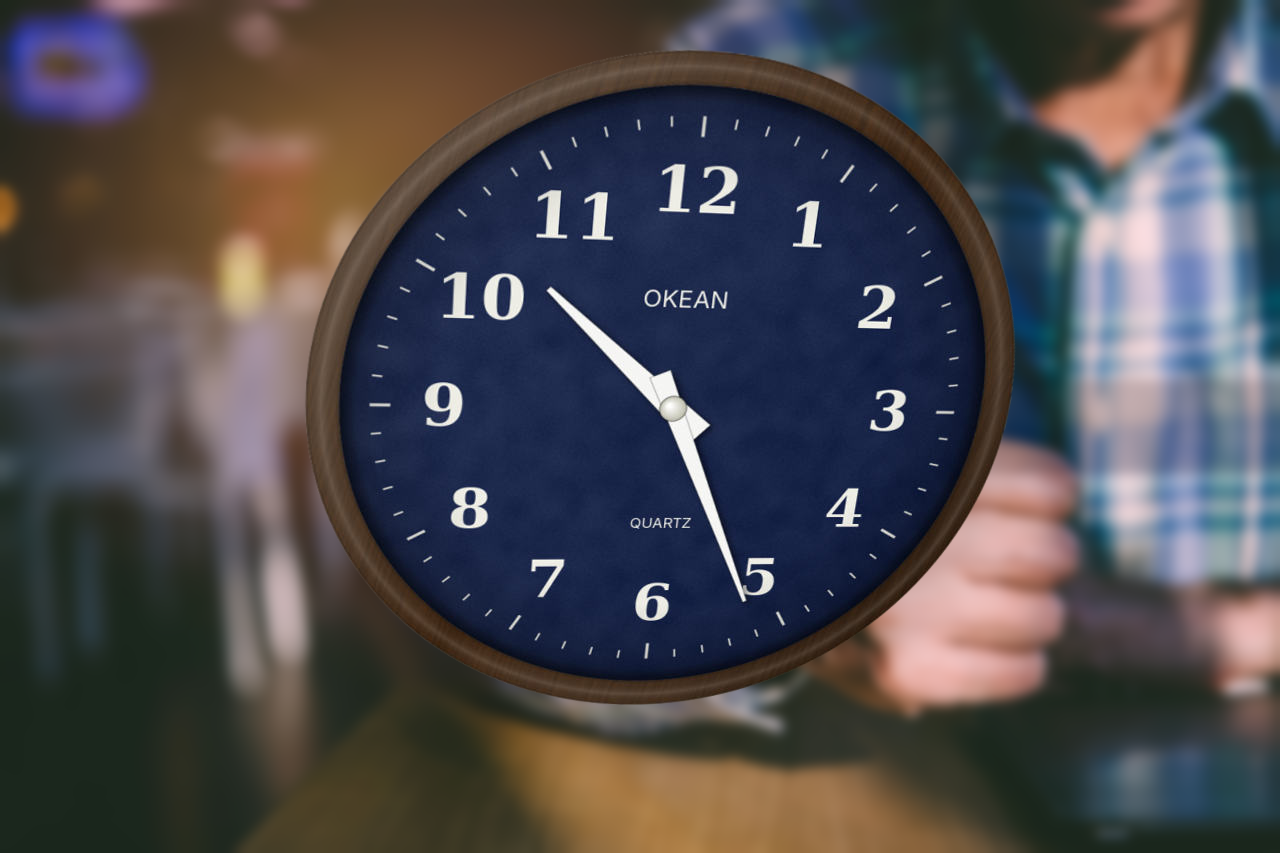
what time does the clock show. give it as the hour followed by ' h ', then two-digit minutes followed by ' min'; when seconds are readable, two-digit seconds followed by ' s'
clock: 10 h 26 min
